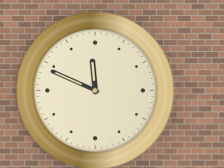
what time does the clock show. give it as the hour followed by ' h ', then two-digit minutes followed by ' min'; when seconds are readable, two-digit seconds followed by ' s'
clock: 11 h 49 min
